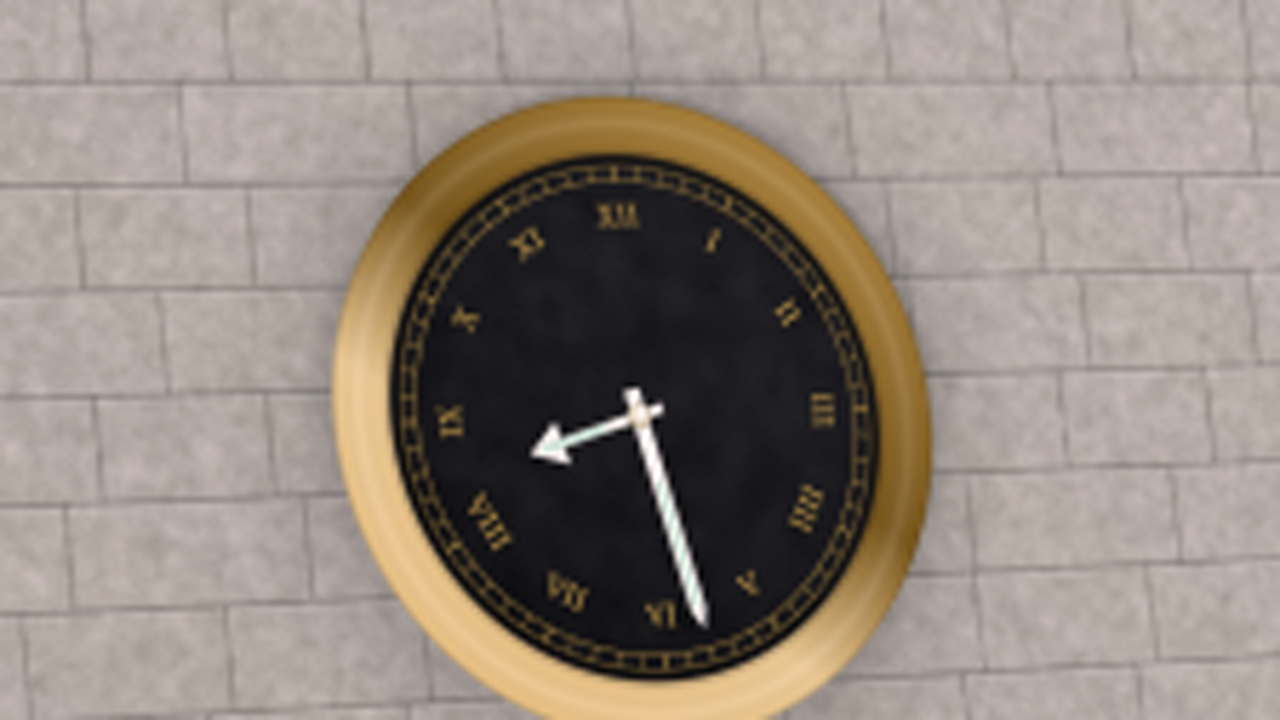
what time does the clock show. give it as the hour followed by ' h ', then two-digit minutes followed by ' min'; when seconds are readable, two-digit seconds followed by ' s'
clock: 8 h 28 min
